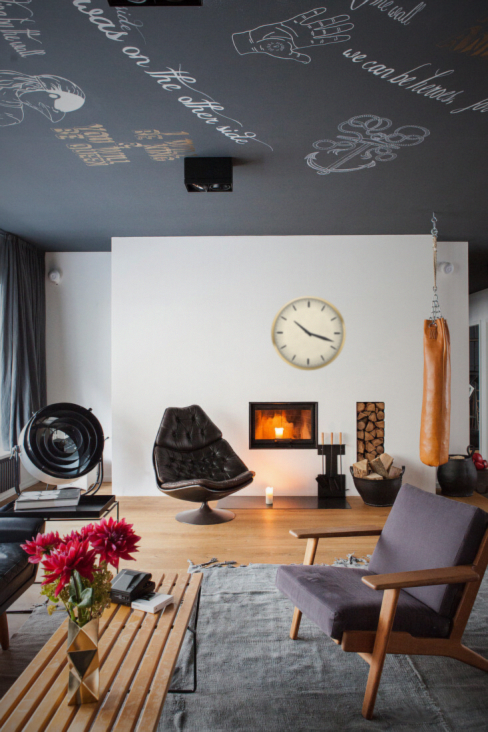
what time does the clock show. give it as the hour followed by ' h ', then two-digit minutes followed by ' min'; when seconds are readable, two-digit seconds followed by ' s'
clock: 10 h 18 min
